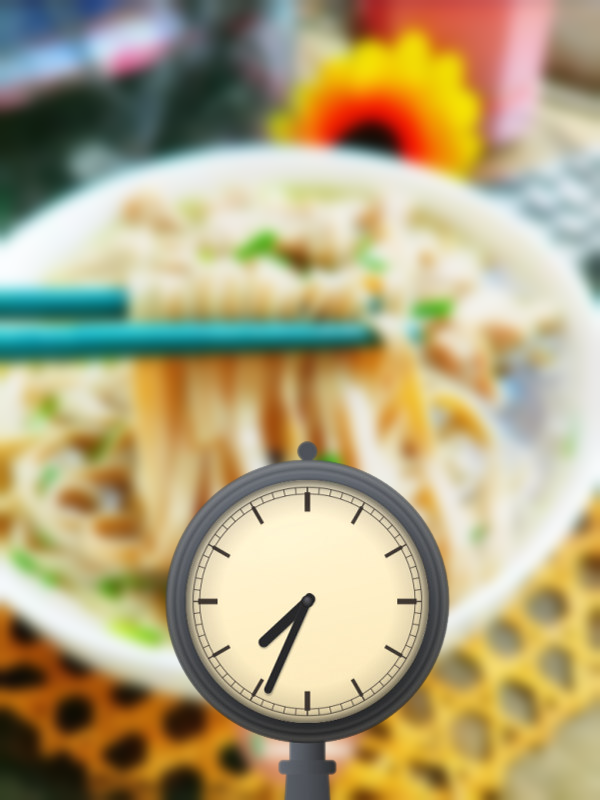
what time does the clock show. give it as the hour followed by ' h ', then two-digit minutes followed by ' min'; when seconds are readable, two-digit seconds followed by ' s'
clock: 7 h 34 min
